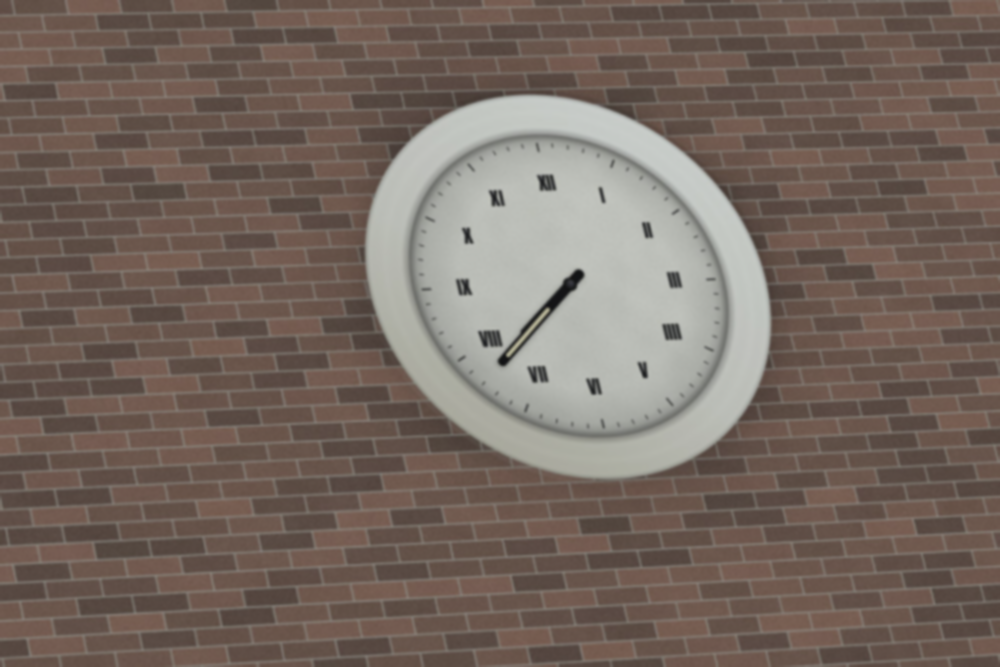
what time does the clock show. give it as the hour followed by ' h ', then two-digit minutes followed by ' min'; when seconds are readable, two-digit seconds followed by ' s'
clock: 7 h 38 min
